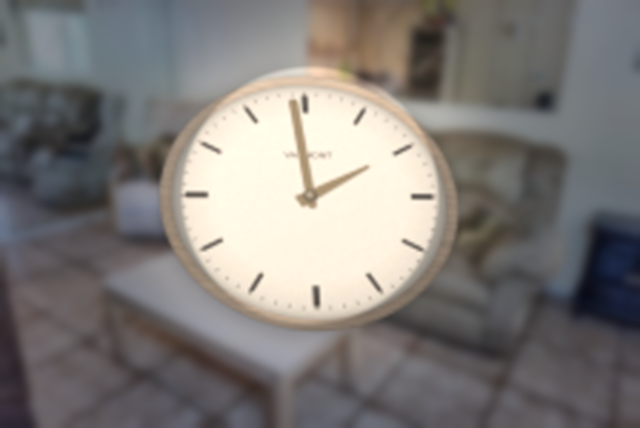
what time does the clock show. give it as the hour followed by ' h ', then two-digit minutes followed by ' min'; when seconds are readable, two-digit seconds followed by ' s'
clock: 1 h 59 min
